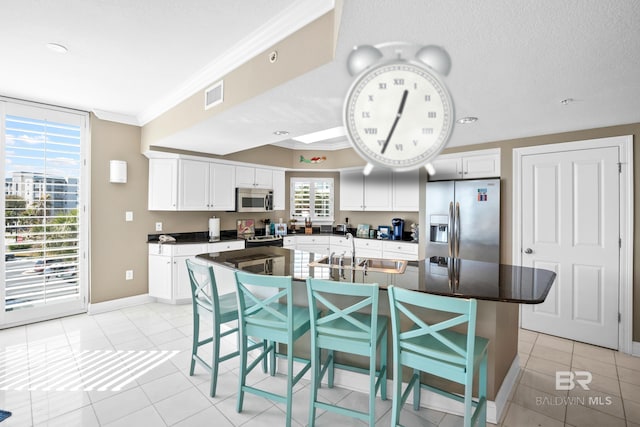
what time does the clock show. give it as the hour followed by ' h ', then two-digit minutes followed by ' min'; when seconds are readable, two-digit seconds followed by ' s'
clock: 12 h 34 min
